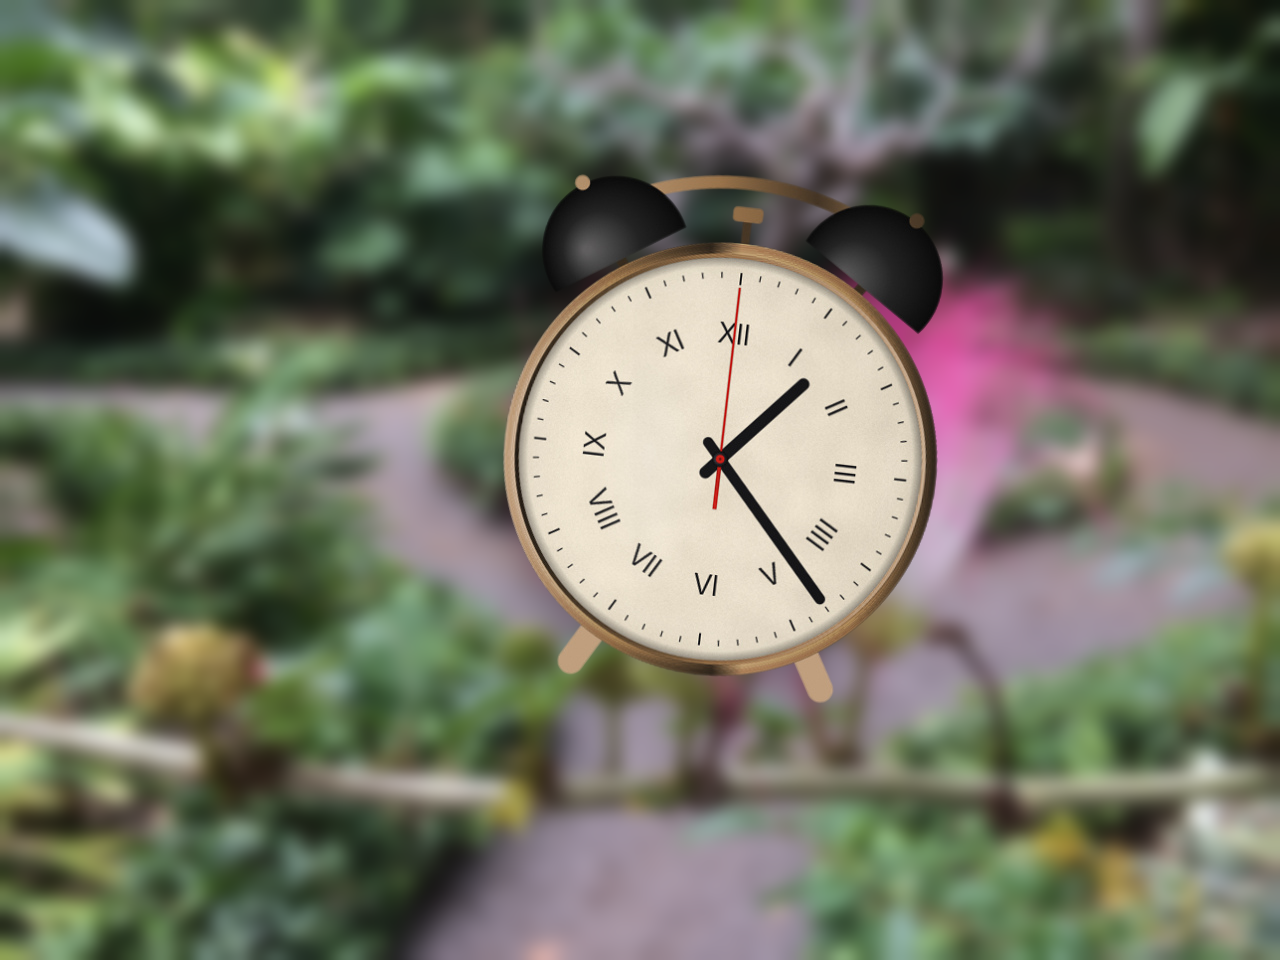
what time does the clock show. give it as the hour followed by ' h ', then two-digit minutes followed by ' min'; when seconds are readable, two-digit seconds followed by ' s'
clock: 1 h 23 min 00 s
